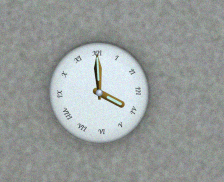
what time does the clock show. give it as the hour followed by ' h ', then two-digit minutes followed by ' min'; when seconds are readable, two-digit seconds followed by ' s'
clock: 4 h 00 min
